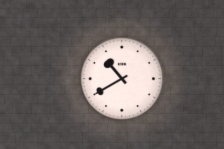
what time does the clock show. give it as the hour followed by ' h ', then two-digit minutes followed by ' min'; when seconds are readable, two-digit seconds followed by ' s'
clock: 10 h 40 min
